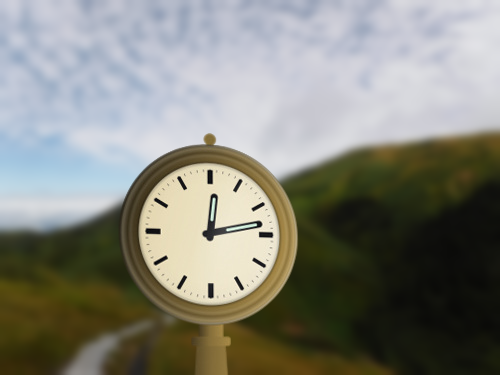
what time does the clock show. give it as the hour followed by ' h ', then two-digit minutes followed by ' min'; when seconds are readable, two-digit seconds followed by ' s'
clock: 12 h 13 min
